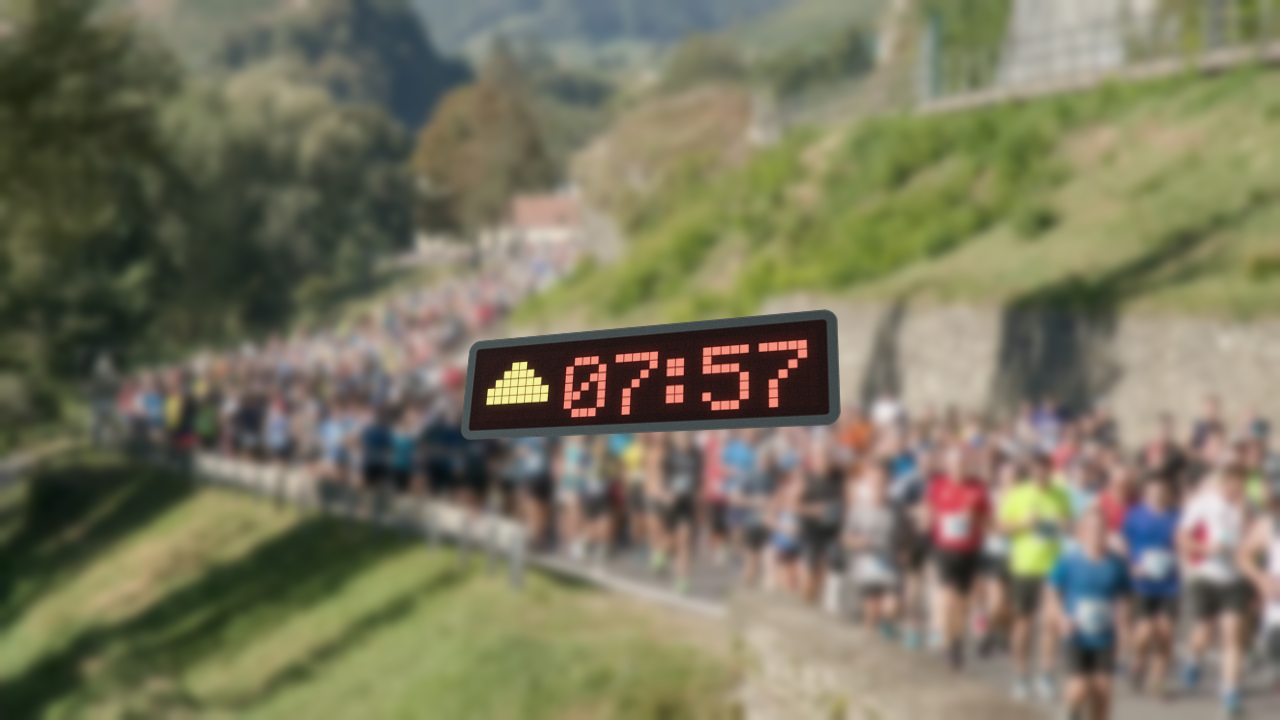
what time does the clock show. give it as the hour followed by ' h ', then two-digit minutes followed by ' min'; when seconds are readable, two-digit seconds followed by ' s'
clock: 7 h 57 min
